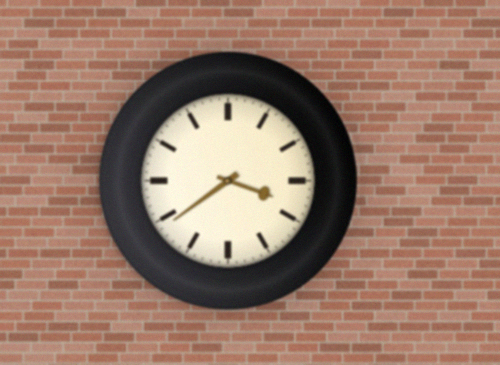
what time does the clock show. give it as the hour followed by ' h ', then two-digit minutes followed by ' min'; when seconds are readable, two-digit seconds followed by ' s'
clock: 3 h 39 min
